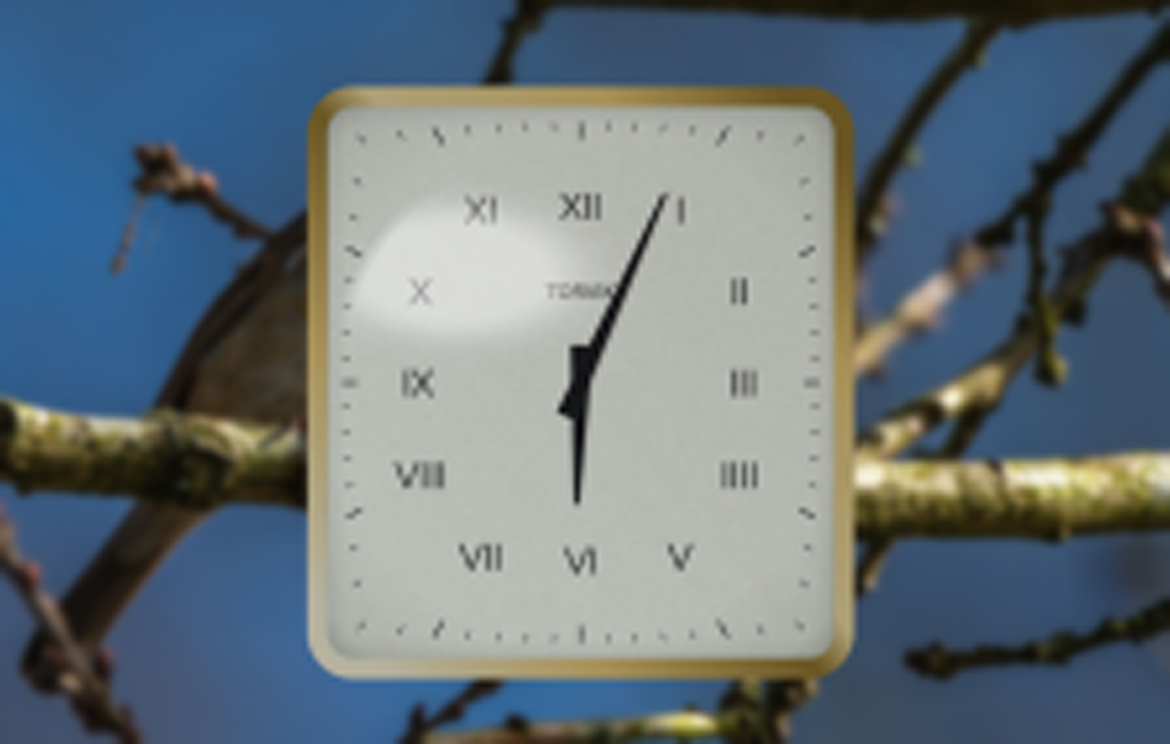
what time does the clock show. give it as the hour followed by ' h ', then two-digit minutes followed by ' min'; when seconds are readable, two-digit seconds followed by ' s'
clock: 6 h 04 min
